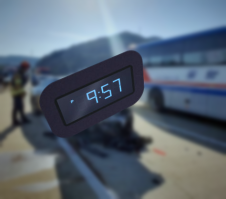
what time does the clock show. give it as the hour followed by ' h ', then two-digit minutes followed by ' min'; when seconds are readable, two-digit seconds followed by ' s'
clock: 9 h 57 min
